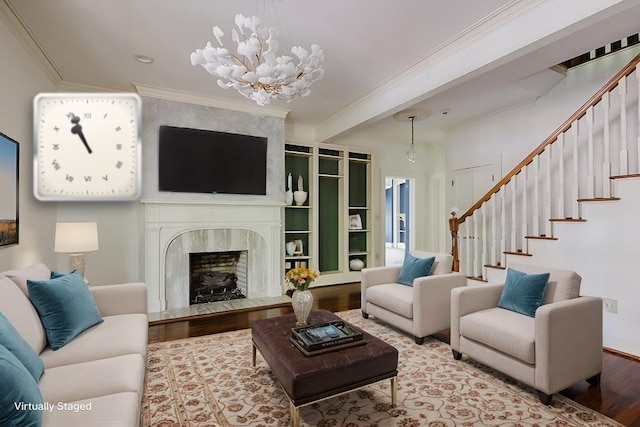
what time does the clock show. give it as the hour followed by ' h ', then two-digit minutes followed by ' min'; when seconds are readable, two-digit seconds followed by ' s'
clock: 10 h 56 min
